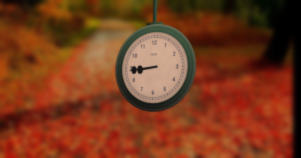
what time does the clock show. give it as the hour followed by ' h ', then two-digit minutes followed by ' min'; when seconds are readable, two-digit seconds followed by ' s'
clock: 8 h 44 min
